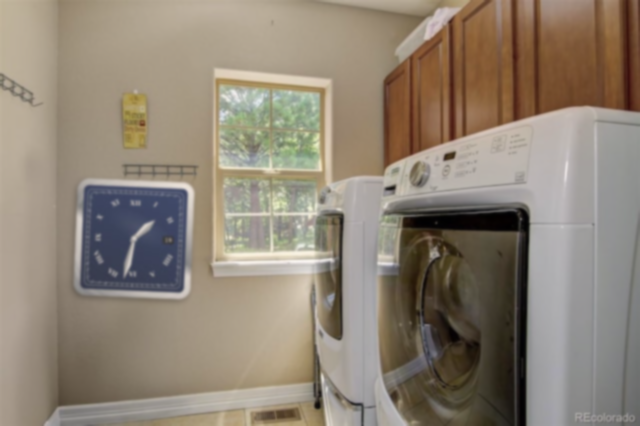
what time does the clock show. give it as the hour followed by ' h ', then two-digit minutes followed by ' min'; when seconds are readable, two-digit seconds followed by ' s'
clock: 1 h 32 min
